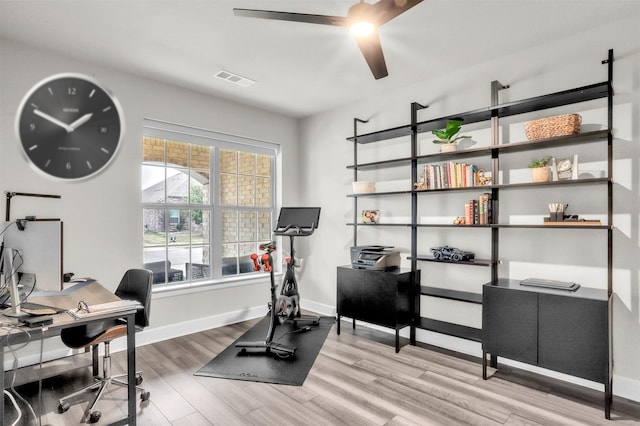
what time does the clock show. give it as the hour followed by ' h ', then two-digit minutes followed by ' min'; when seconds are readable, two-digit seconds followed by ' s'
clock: 1 h 49 min
